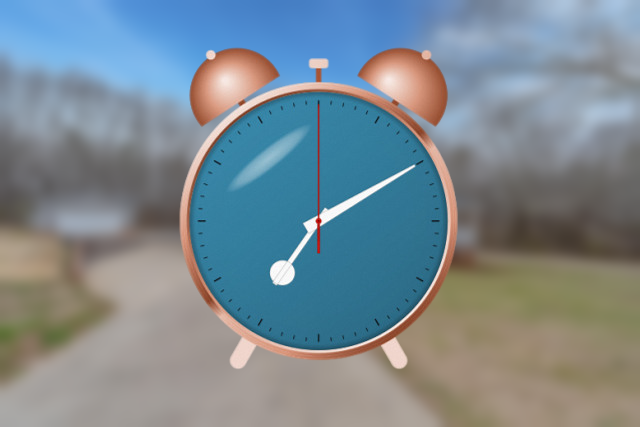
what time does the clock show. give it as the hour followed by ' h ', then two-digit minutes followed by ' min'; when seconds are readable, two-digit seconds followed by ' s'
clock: 7 h 10 min 00 s
